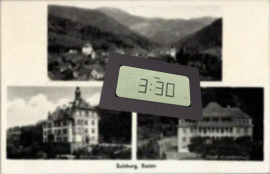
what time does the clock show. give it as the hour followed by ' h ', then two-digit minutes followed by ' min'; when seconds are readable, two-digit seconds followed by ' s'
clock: 3 h 30 min
